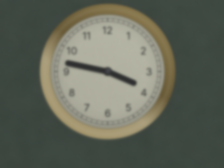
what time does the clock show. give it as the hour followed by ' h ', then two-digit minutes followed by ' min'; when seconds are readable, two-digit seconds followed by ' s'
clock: 3 h 47 min
